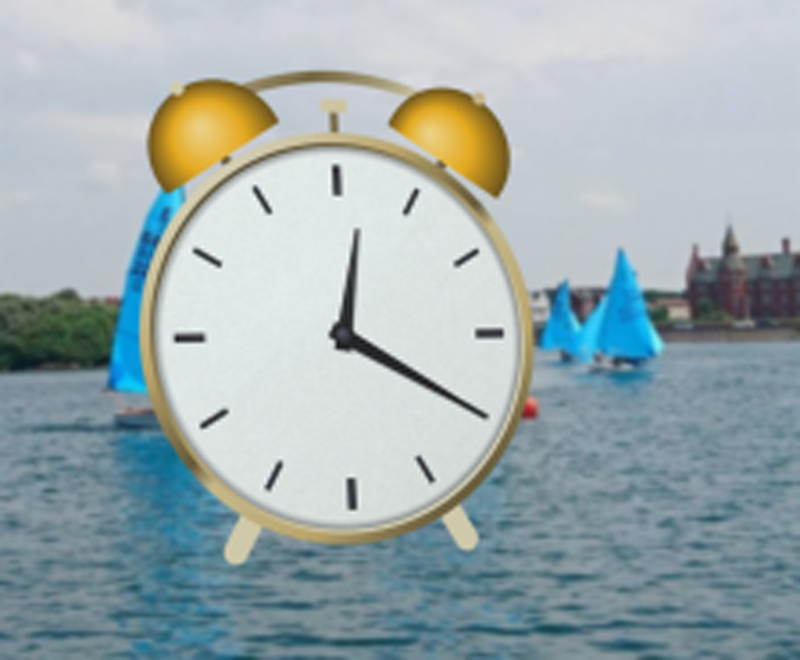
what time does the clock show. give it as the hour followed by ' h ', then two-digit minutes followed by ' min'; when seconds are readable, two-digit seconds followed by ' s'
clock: 12 h 20 min
